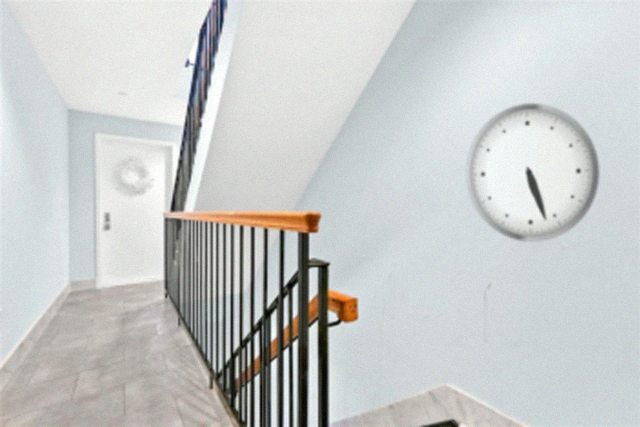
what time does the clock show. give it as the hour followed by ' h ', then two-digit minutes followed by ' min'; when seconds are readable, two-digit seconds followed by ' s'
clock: 5 h 27 min
